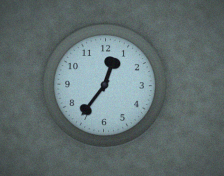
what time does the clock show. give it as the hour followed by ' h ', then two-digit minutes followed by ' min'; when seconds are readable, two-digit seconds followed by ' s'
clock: 12 h 36 min
